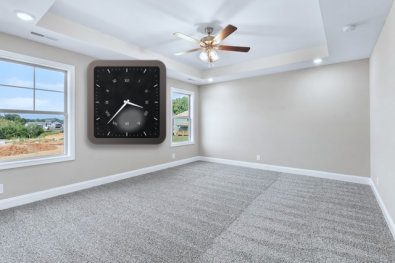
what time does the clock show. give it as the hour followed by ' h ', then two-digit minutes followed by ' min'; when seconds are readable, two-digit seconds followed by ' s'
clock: 3 h 37 min
